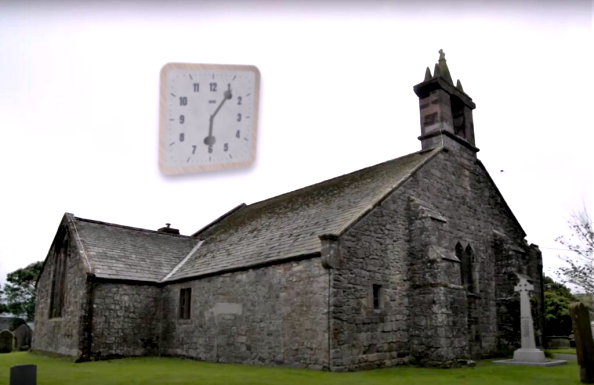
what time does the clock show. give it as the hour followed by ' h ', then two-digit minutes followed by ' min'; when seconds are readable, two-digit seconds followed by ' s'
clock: 6 h 06 min
